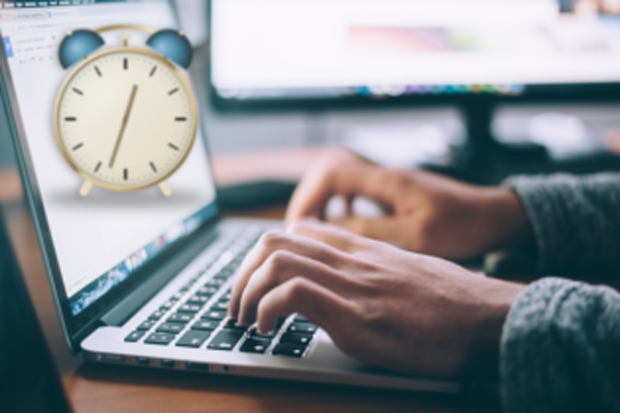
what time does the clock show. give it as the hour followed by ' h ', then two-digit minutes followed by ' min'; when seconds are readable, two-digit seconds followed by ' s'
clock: 12 h 33 min
